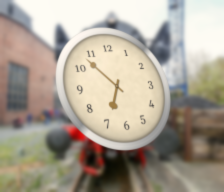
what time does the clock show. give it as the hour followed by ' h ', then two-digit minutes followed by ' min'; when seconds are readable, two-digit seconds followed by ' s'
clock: 6 h 53 min
